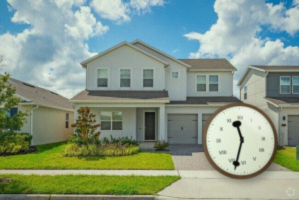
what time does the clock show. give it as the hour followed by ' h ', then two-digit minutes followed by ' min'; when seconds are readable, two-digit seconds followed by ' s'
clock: 11 h 33 min
